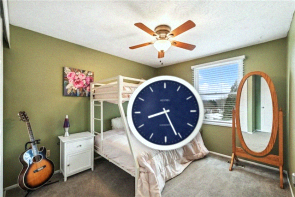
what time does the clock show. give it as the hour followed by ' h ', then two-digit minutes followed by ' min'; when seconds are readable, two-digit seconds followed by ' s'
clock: 8 h 26 min
